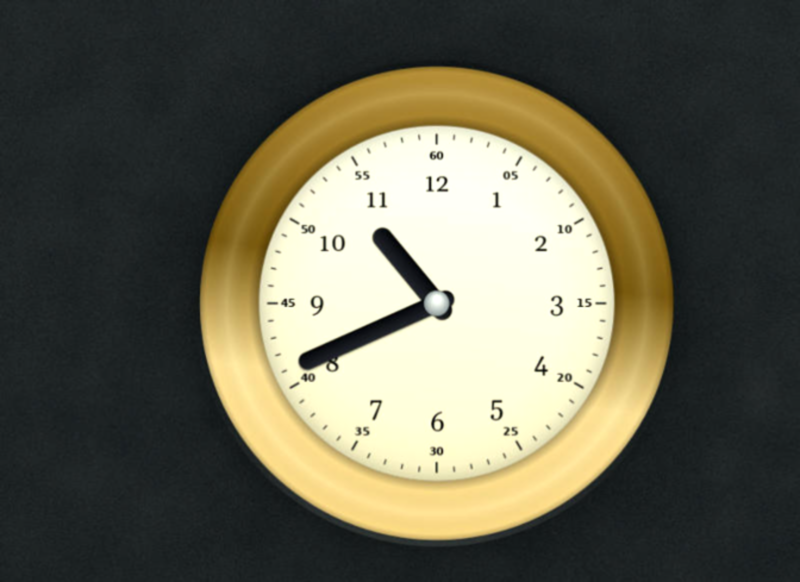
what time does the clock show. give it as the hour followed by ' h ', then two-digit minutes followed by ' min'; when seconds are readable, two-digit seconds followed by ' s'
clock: 10 h 41 min
